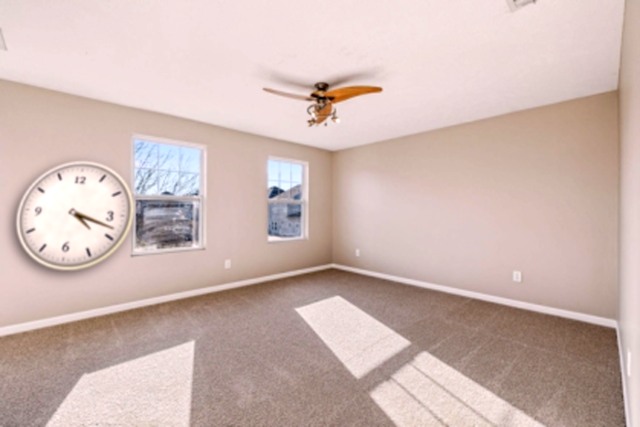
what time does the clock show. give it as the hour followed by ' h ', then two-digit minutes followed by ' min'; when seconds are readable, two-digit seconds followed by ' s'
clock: 4 h 18 min
